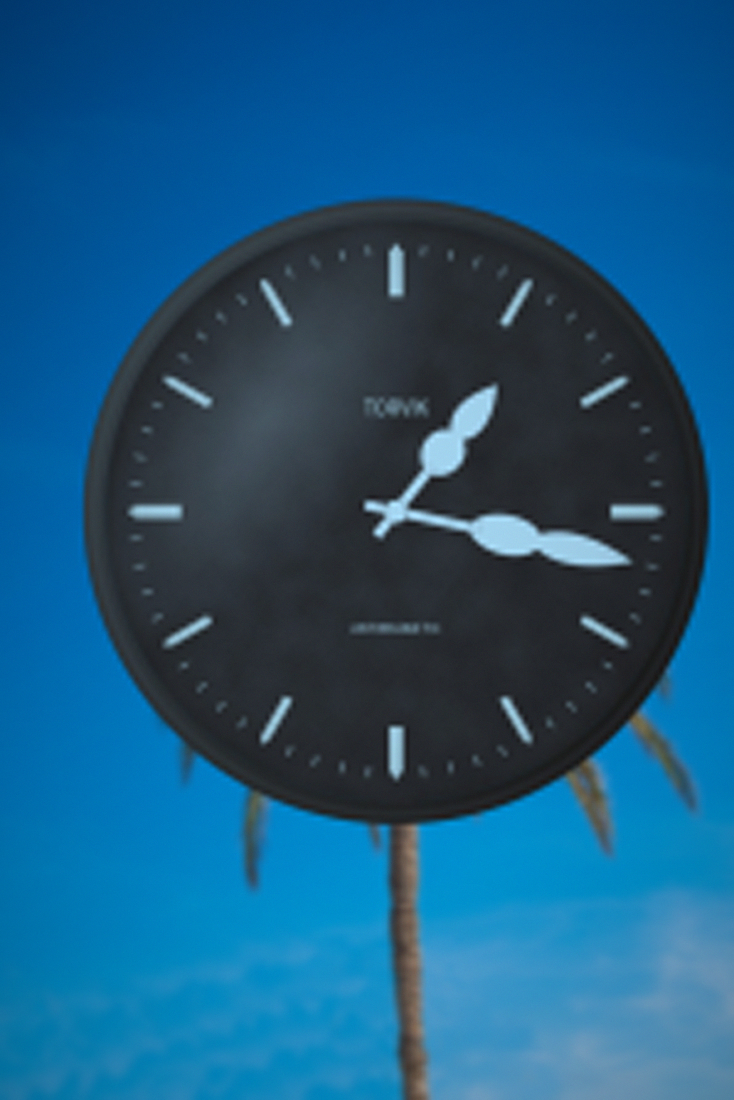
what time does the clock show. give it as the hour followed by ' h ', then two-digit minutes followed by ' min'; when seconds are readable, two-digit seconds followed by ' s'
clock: 1 h 17 min
